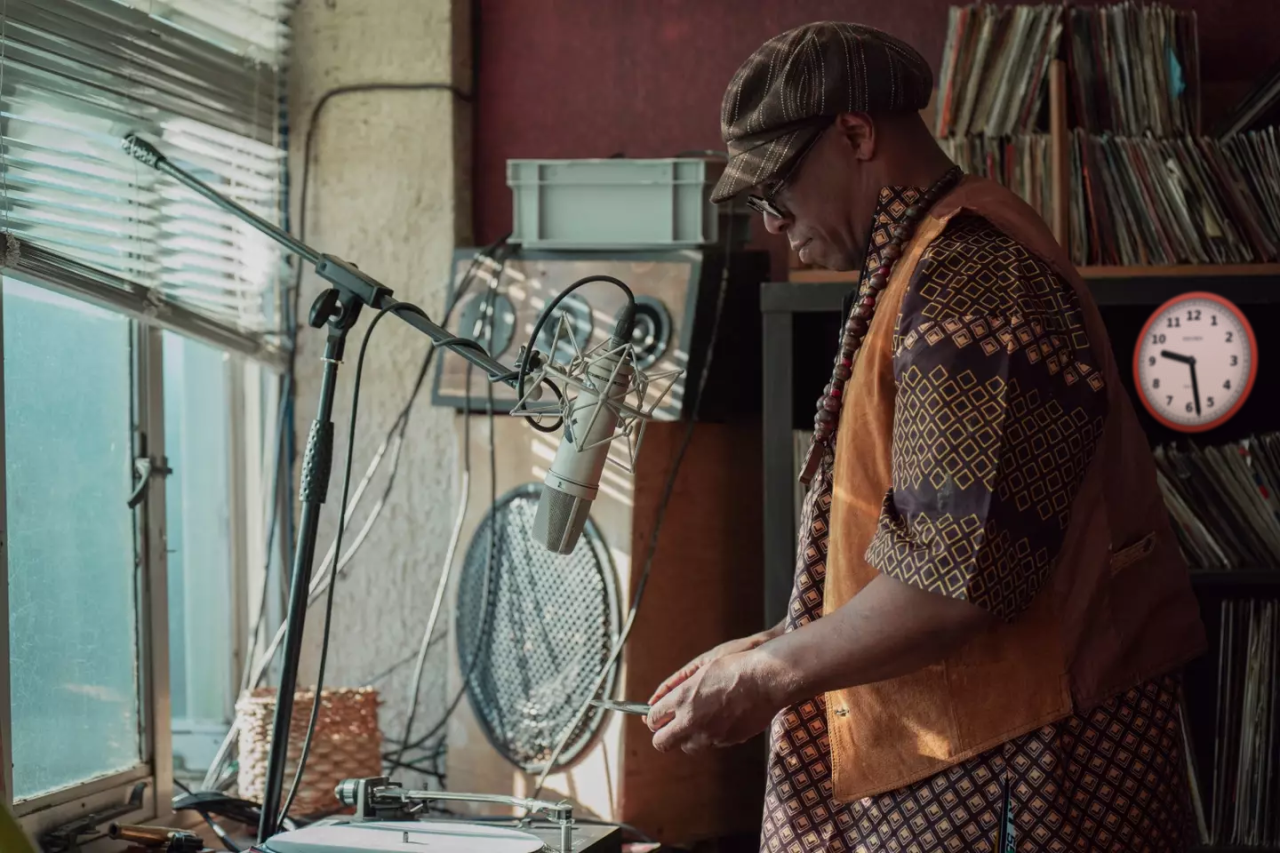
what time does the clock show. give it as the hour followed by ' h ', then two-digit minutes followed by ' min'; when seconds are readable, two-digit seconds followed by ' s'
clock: 9 h 28 min
